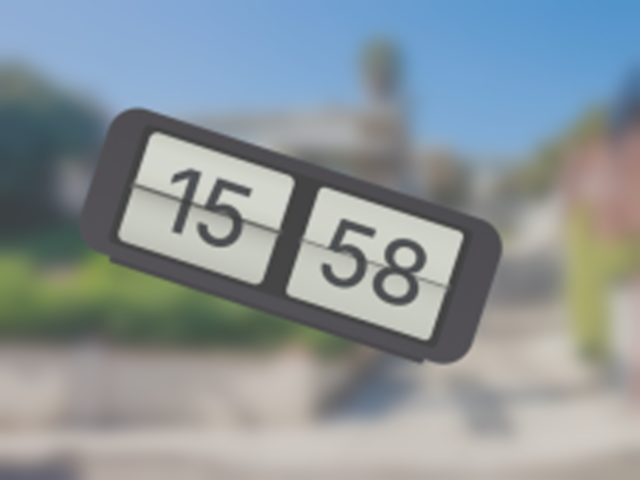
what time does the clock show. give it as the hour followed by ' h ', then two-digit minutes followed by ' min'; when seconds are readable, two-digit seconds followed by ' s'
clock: 15 h 58 min
